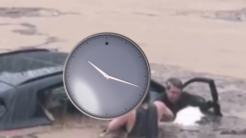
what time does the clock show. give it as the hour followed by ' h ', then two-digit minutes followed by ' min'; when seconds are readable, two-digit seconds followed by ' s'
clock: 10 h 18 min
